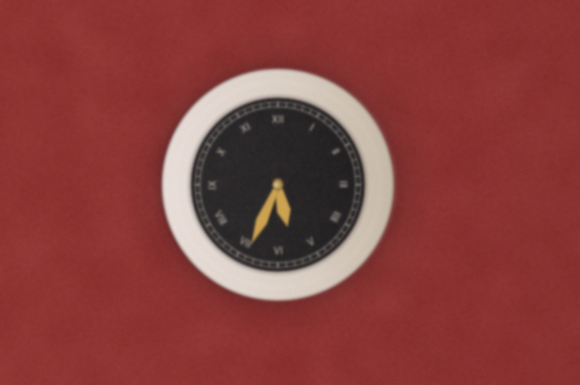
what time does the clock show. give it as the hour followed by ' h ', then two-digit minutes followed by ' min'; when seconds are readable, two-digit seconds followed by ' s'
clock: 5 h 34 min
